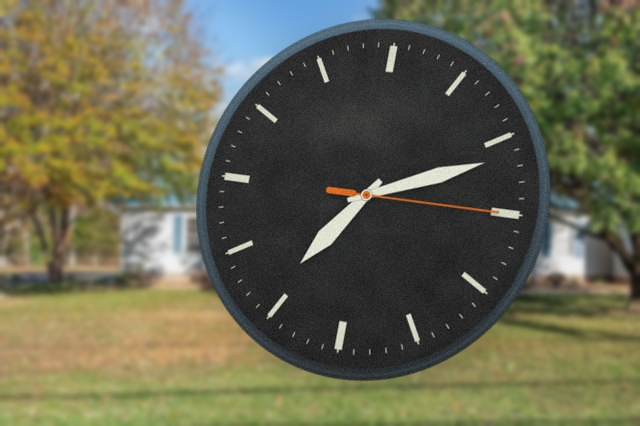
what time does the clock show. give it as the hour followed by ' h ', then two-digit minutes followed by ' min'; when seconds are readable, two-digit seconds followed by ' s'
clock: 7 h 11 min 15 s
